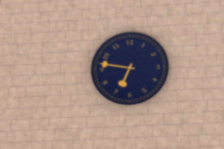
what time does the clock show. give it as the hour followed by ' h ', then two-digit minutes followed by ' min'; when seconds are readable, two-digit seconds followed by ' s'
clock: 6 h 47 min
